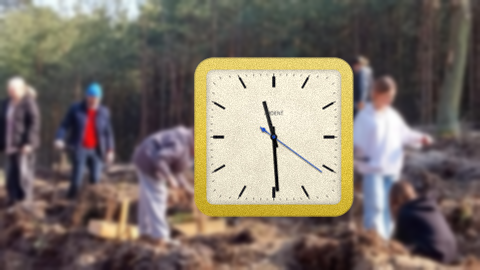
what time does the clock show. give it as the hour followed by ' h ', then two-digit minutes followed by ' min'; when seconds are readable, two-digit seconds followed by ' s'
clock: 11 h 29 min 21 s
